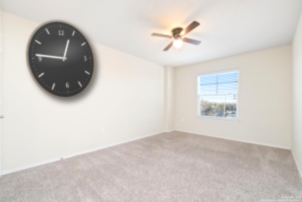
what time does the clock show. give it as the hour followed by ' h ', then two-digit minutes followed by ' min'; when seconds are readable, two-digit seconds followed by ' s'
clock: 12 h 46 min
